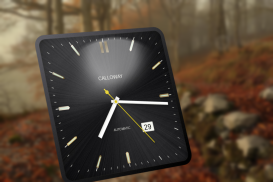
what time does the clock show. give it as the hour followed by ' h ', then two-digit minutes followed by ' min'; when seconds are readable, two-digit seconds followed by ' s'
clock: 7 h 16 min 24 s
